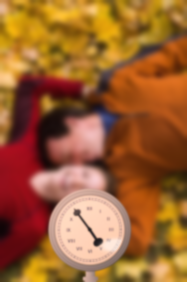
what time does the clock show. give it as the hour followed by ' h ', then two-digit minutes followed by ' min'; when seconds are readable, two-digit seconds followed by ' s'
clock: 4 h 54 min
